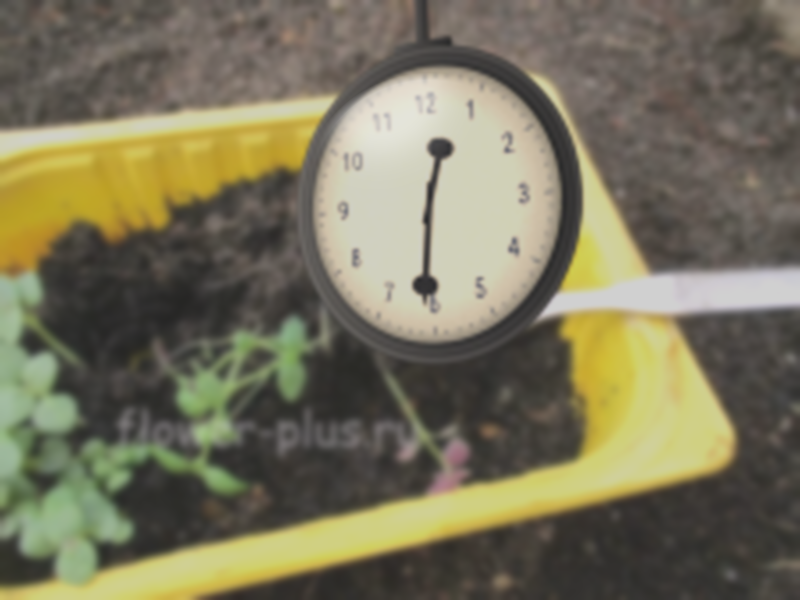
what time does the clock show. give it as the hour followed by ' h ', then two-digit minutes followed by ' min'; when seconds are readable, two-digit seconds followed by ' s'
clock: 12 h 31 min
